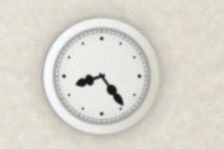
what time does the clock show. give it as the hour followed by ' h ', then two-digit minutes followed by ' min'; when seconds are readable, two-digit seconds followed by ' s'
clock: 8 h 24 min
